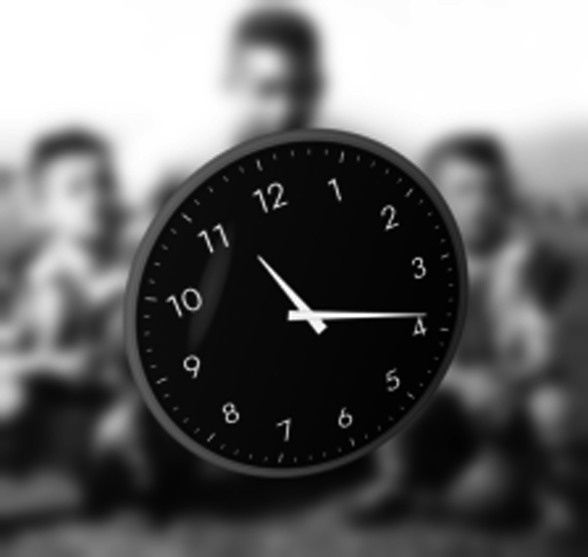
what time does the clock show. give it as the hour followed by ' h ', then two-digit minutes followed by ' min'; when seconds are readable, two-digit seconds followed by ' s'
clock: 11 h 19 min
